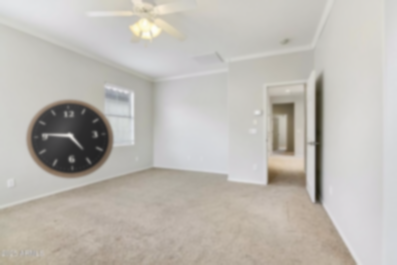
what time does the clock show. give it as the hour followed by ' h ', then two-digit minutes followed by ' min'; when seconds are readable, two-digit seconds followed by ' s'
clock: 4 h 46 min
